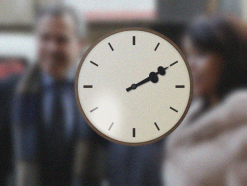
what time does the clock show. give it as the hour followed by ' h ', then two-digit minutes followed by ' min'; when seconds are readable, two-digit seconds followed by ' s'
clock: 2 h 10 min
